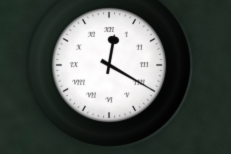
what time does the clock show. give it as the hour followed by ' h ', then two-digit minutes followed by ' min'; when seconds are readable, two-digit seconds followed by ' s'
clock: 12 h 20 min
